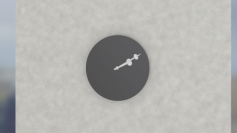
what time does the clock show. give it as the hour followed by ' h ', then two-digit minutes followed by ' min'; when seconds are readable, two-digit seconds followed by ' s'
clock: 2 h 10 min
